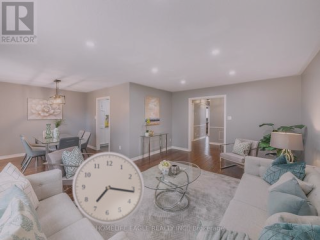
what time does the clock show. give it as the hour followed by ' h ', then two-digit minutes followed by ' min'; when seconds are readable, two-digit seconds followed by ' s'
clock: 7 h 16 min
